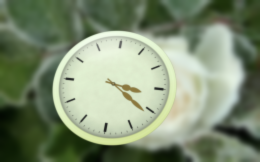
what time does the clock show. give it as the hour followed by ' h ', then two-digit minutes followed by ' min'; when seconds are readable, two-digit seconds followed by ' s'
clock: 3 h 21 min
